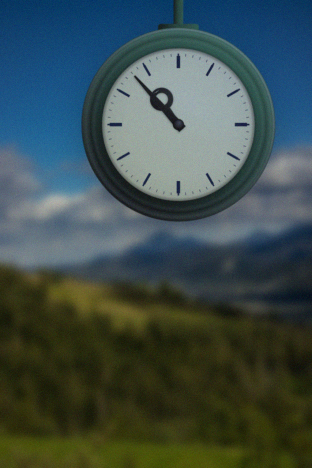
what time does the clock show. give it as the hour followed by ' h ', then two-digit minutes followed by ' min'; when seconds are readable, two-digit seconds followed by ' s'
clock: 10 h 53 min
